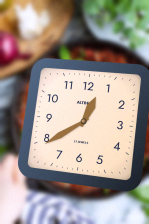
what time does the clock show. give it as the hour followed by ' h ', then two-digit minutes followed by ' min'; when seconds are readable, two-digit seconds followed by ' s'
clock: 12 h 39 min
